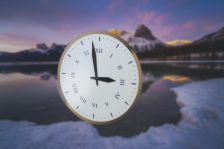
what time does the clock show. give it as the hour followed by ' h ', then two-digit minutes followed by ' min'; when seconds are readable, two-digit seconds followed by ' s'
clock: 2 h 58 min
